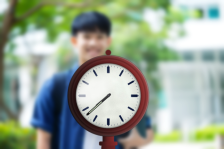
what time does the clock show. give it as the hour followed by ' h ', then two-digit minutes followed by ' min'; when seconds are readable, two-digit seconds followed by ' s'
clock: 7 h 38 min
